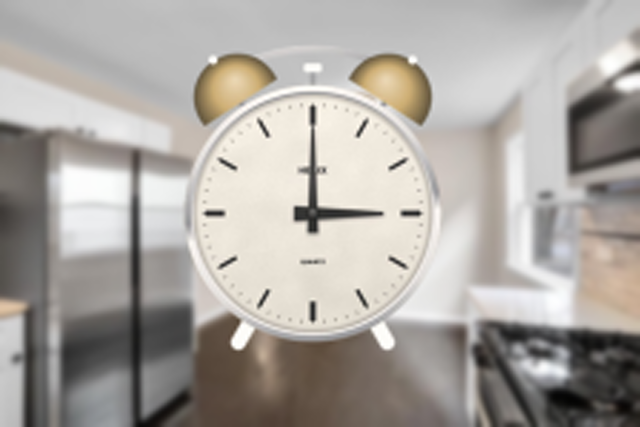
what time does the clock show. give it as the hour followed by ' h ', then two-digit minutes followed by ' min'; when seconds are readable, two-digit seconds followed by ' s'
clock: 3 h 00 min
